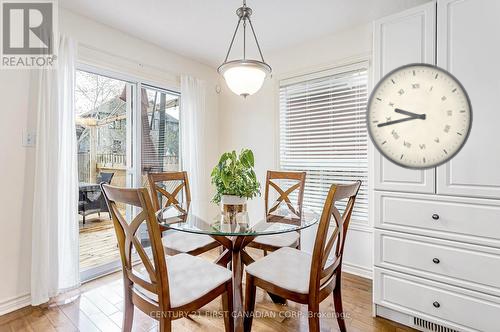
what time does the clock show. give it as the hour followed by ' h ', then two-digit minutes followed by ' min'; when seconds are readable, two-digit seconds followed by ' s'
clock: 9 h 44 min
